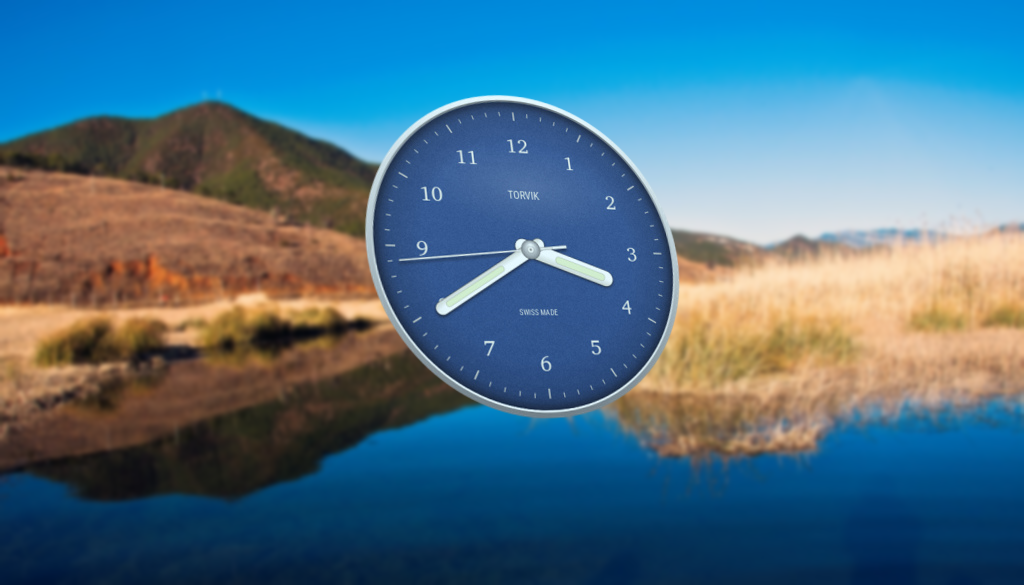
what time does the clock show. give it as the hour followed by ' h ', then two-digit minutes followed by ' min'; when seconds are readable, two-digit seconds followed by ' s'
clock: 3 h 39 min 44 s
